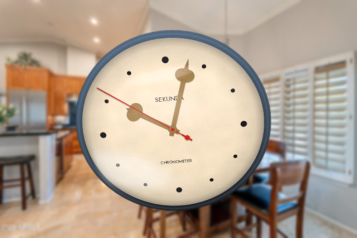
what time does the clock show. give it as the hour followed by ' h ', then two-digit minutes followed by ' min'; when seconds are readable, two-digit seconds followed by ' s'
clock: 10 h 02 min 51 s
